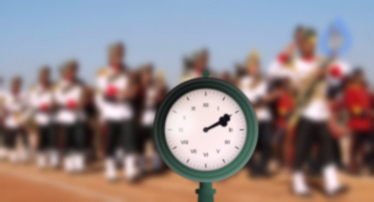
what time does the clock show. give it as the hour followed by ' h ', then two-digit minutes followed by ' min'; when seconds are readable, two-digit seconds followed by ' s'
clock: 2 h 10 min
